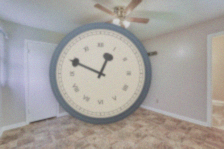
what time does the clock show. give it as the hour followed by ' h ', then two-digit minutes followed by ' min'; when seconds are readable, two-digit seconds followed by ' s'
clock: 12 h 49 min
